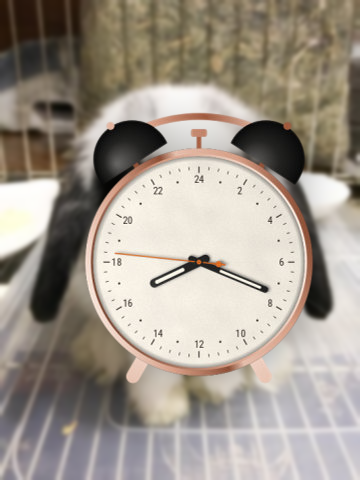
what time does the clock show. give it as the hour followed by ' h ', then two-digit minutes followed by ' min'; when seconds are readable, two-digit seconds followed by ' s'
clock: 16 h 18 min 46 s
